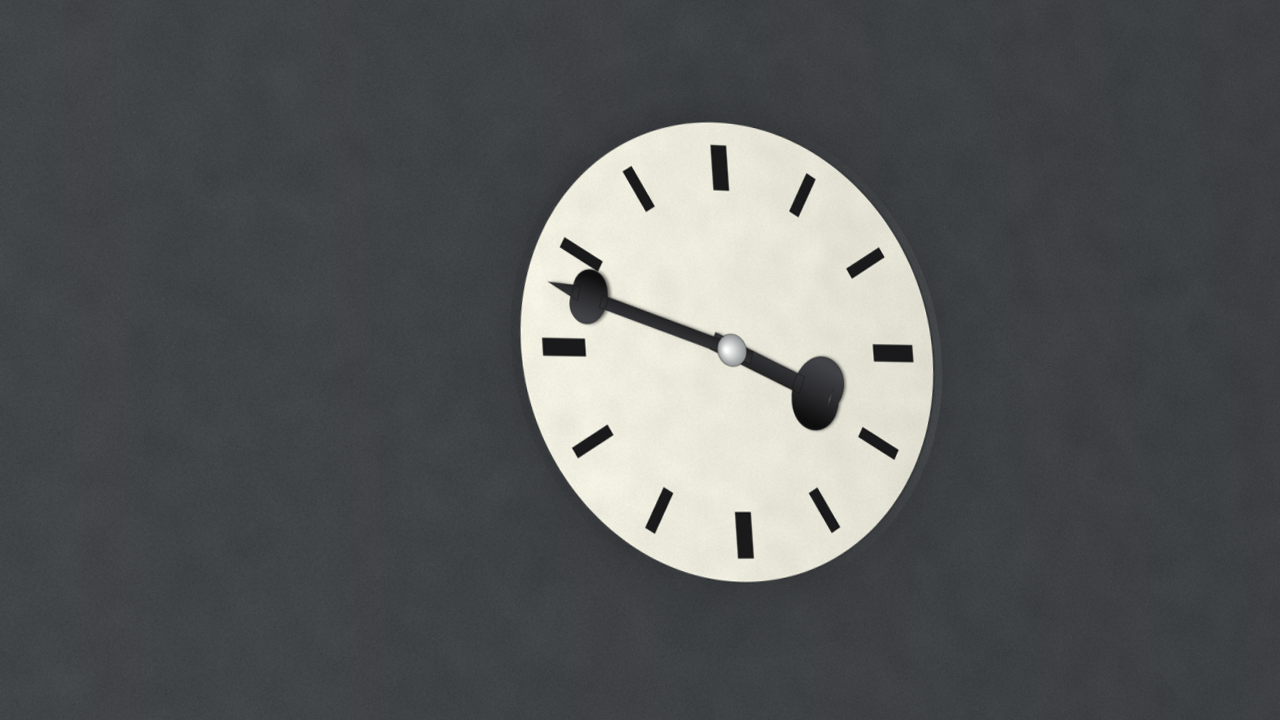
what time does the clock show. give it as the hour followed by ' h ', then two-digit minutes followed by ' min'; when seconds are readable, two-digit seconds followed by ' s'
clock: 3 h 48 min
